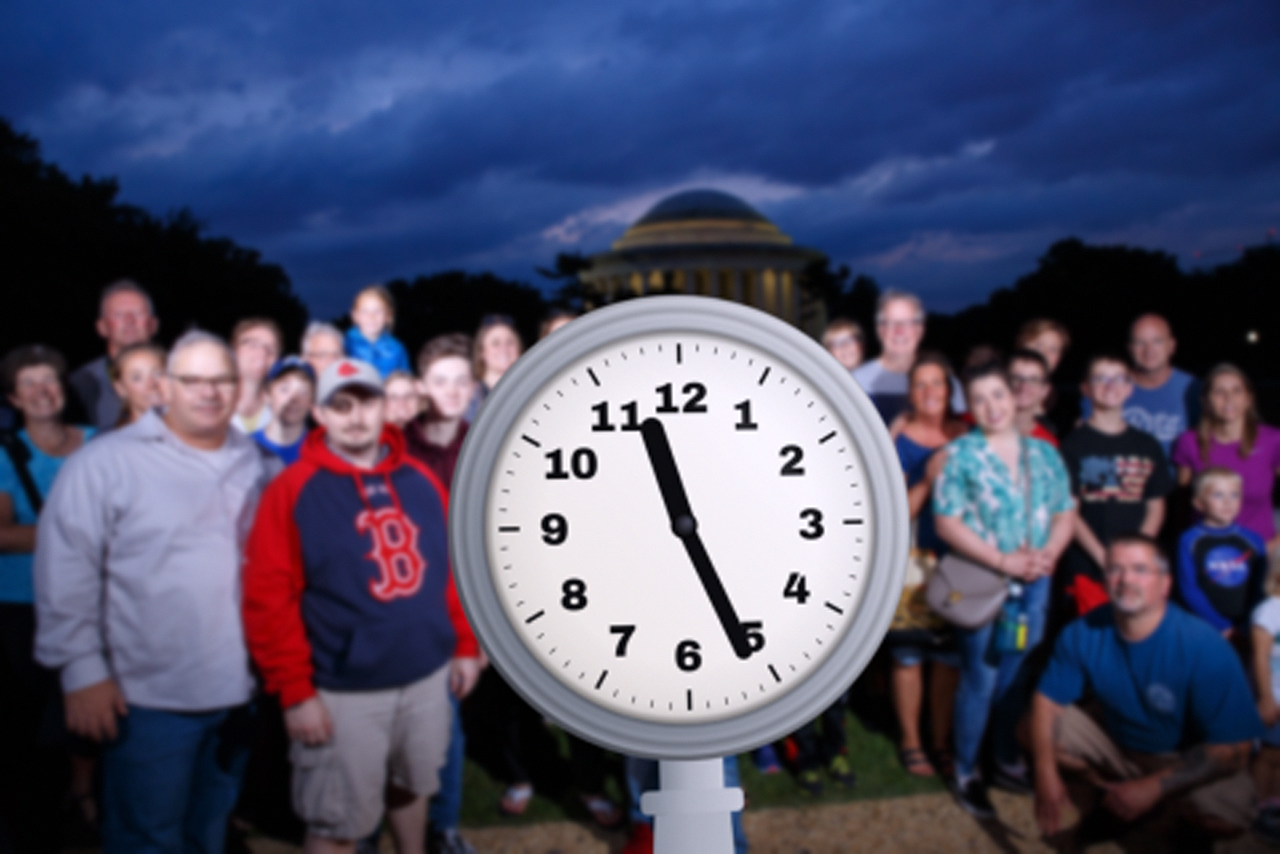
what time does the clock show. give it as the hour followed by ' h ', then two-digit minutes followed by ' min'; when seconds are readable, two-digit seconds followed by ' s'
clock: 11 h 26 min
